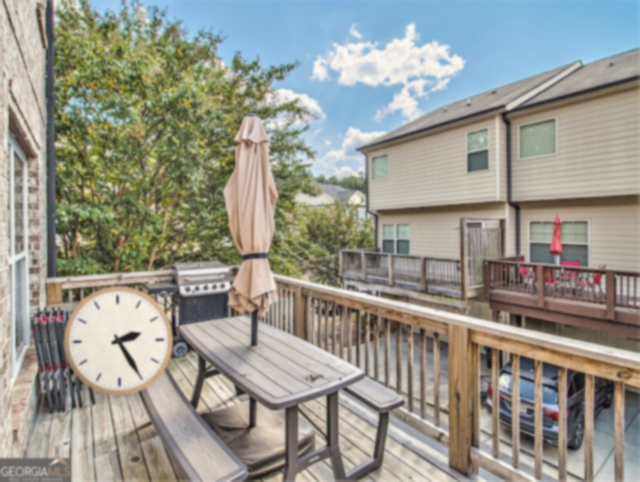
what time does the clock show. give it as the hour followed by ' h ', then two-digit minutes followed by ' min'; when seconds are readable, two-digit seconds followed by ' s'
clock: 2 h 25 min
